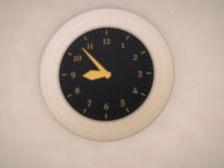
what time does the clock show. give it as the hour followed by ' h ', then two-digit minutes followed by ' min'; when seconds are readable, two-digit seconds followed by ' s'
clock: 8 h 53 min
